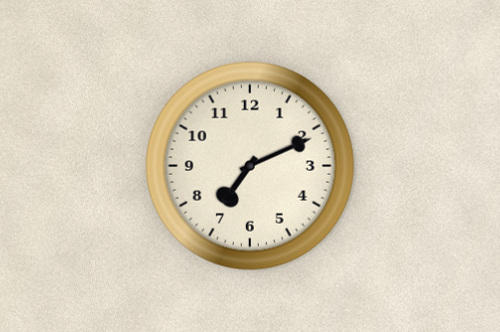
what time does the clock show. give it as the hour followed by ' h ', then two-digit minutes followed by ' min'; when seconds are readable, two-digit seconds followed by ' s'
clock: 7 h 11 min
